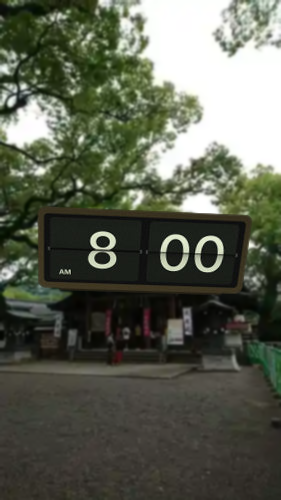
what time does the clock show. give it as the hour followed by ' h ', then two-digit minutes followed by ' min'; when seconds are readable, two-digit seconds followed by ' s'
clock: 8 h 00 min
